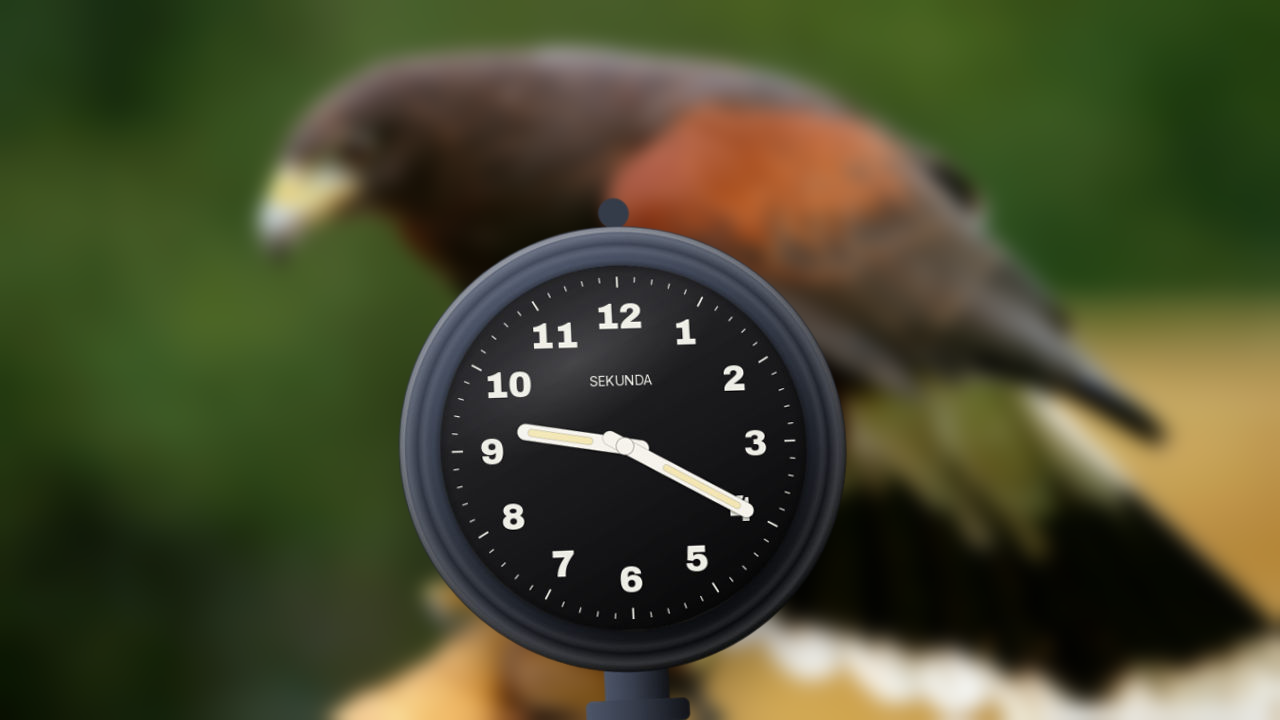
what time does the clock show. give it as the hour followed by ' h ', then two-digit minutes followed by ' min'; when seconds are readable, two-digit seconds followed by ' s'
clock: 9 h 20 min
